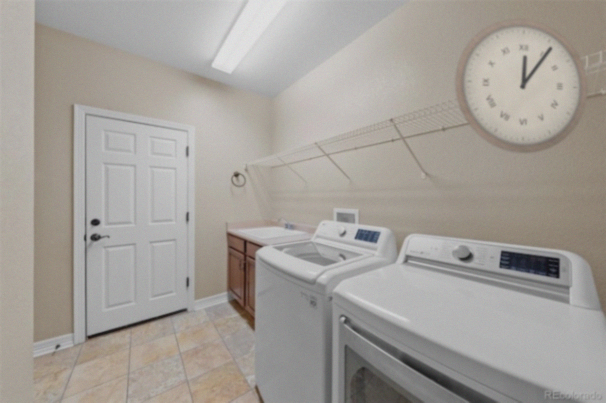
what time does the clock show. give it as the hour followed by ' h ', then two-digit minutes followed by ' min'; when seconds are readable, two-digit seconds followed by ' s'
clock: 12 h 06 min
